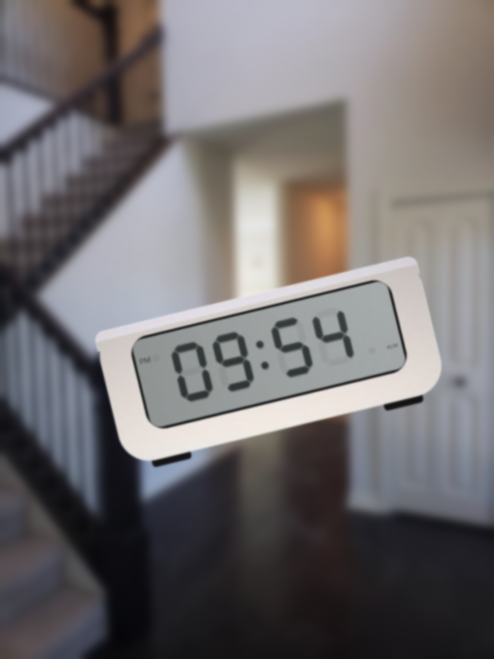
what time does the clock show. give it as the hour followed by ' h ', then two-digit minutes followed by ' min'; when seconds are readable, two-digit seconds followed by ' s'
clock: 9 h 54 min
